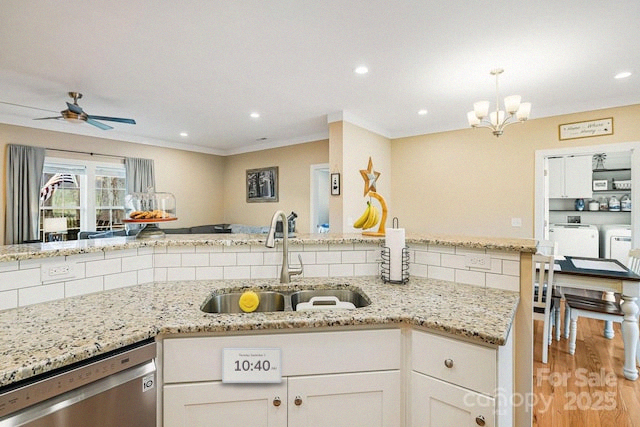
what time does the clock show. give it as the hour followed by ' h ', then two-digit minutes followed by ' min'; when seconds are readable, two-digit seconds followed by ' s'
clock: 10 h 40 min
